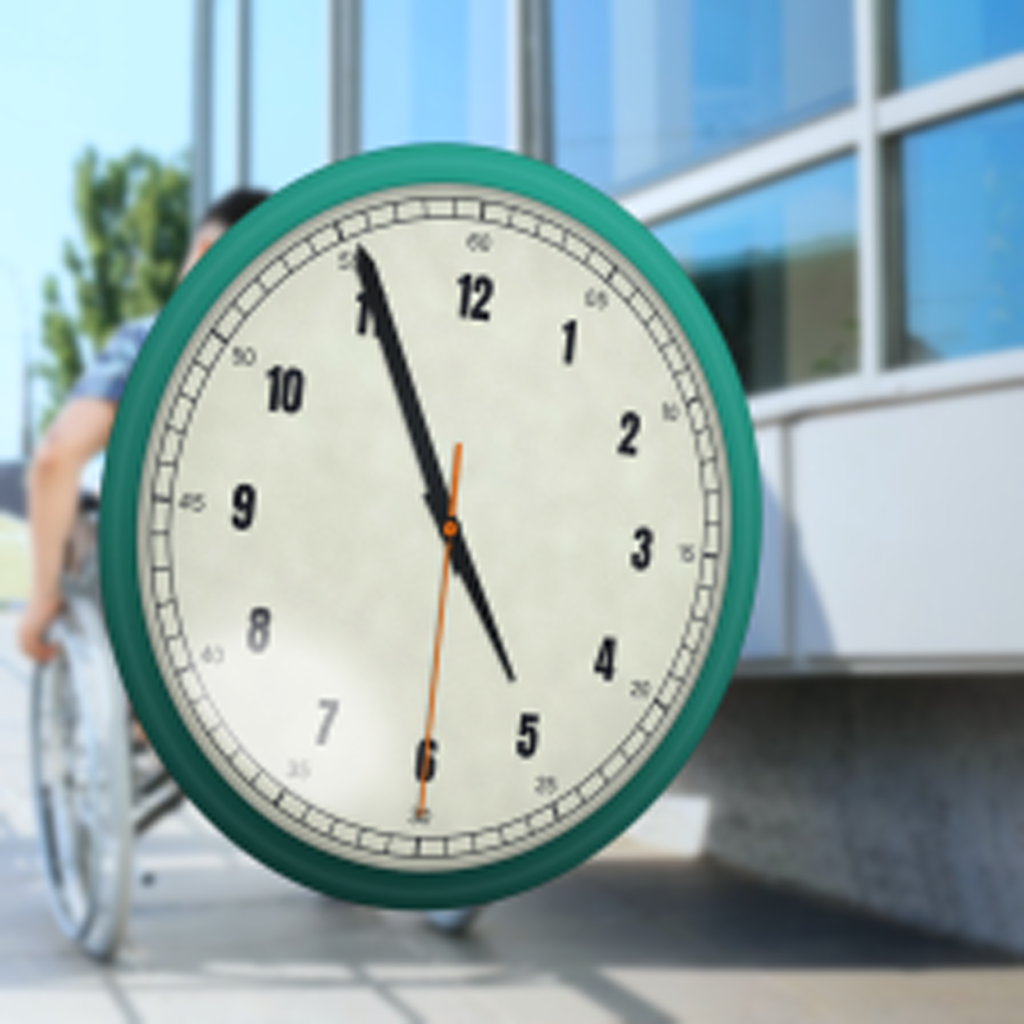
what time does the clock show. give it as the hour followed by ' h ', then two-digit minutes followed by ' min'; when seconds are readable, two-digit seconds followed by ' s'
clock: 4 h 55 min 30 s
